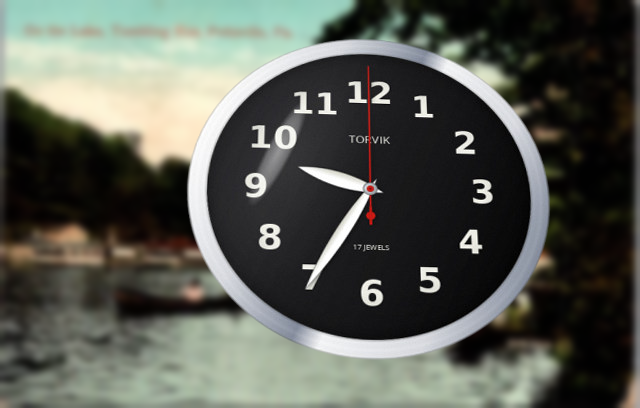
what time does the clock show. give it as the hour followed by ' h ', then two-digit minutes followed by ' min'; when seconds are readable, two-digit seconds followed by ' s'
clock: 9 h 35 min 00 s
